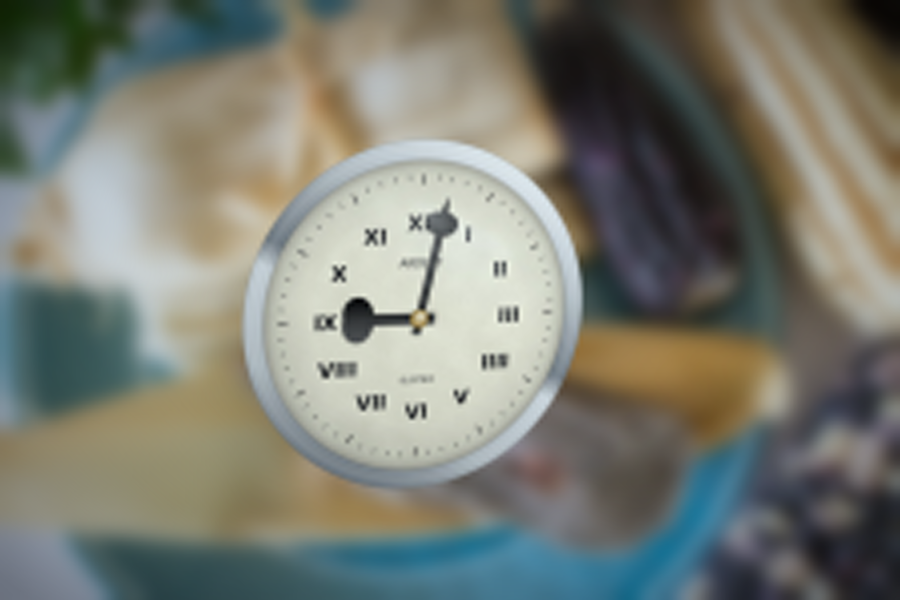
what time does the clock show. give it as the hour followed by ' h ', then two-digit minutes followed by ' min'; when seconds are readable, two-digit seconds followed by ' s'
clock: 9 h 02 min
